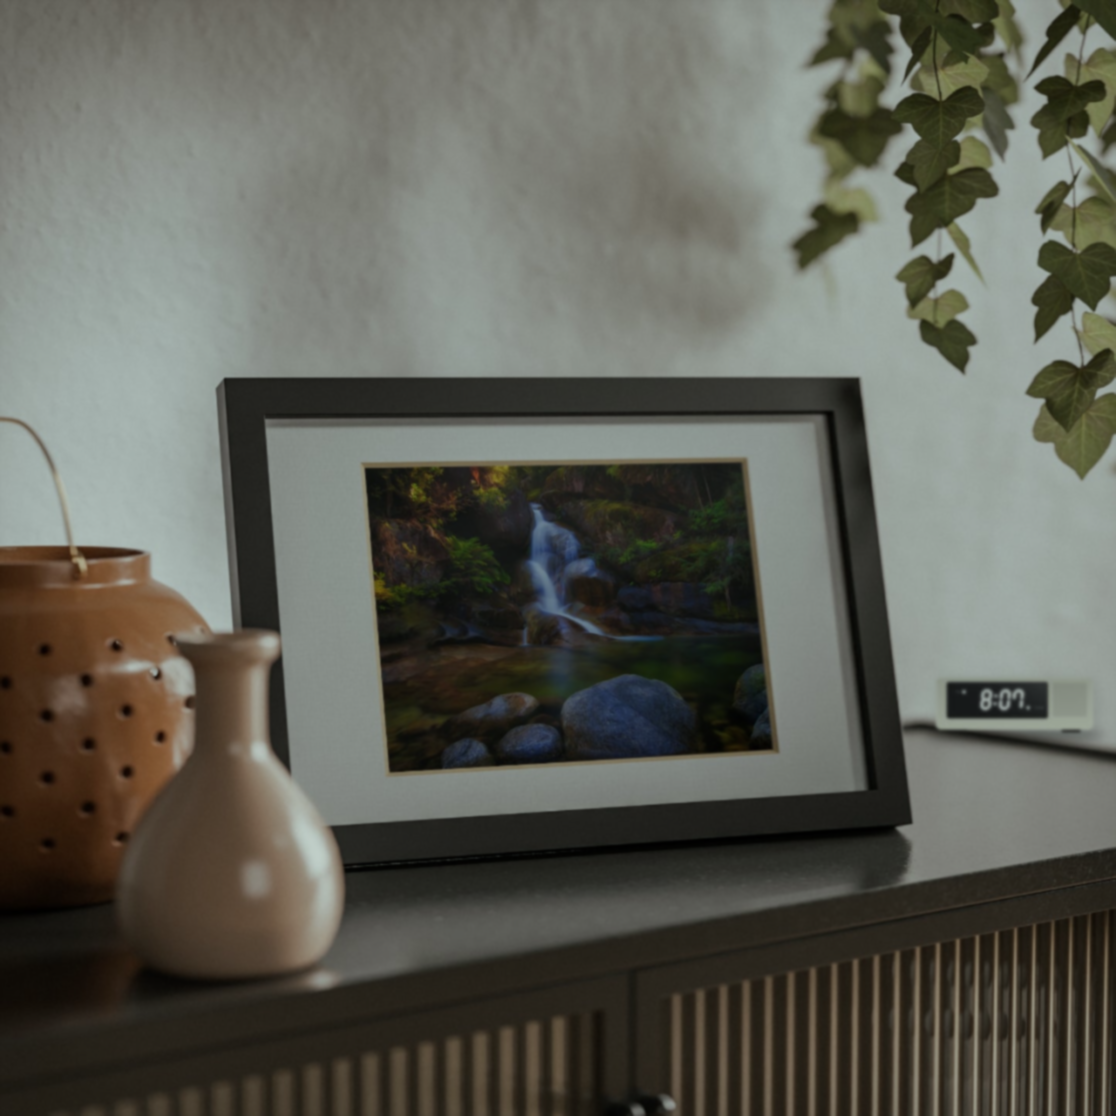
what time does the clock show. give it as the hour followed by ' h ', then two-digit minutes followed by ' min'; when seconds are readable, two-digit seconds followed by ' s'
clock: 8 h 07 min
